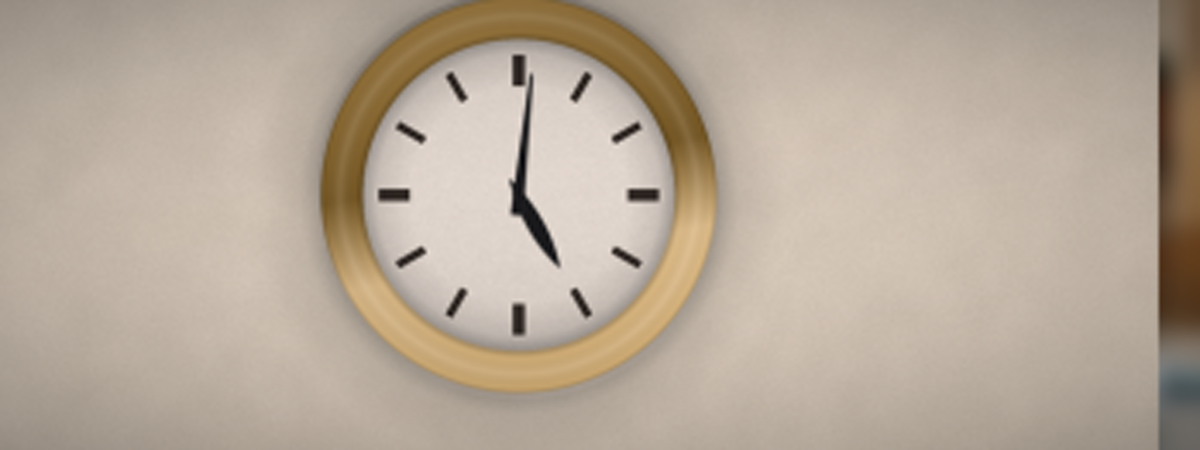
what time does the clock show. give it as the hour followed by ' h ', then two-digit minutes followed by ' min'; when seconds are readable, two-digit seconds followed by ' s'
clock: 5 h 01 min
